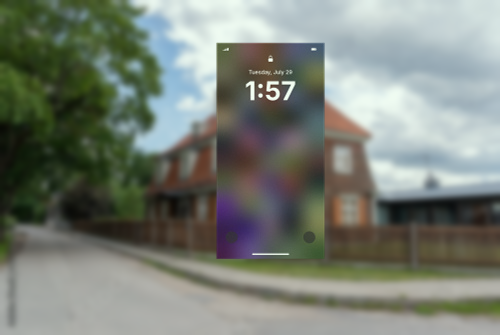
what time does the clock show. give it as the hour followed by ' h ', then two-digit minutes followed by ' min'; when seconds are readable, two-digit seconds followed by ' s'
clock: 1 h 57 min
